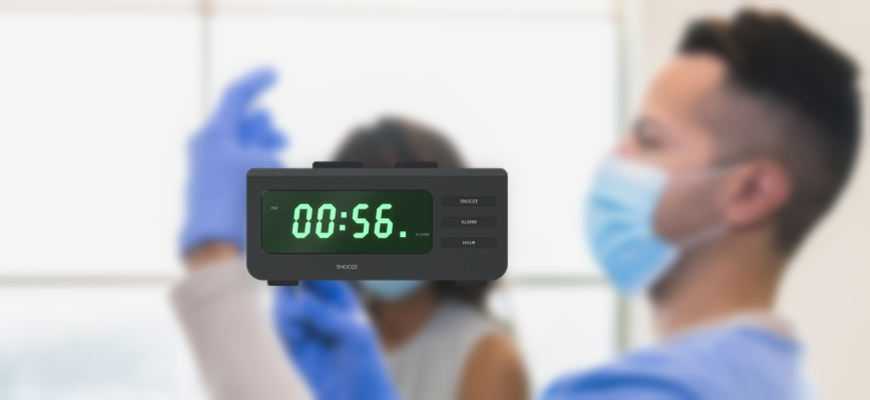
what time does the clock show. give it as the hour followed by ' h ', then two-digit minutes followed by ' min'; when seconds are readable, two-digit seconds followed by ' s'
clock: 0 h 56 min
